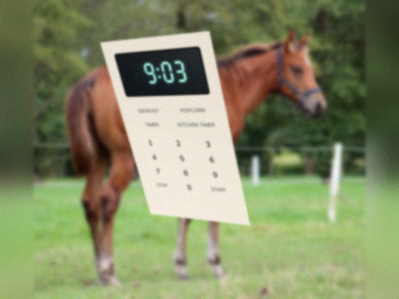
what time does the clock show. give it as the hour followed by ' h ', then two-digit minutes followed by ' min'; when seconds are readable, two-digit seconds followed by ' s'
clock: 9 h 03 min
